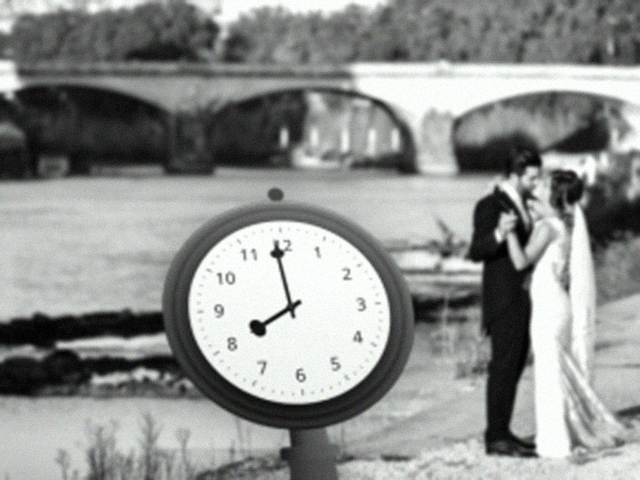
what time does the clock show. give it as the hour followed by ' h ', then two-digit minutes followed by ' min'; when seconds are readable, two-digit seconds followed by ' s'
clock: 7 h 59 min
